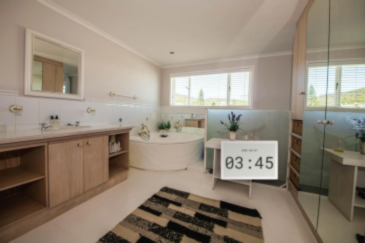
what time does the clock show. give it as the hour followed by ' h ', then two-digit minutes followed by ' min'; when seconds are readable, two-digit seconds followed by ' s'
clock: 3 h 45 min
